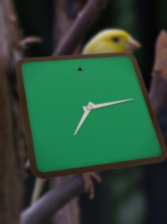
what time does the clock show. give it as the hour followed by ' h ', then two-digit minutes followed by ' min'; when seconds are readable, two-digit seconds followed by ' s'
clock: 7 h 14 min
